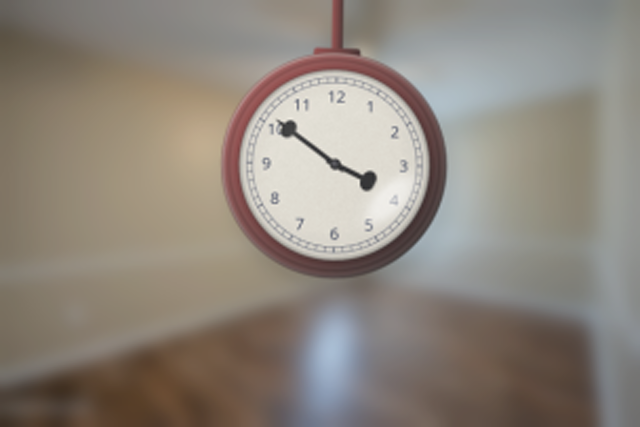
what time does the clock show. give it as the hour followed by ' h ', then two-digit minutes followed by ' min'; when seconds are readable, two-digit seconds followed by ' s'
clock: 3 h 51 min
